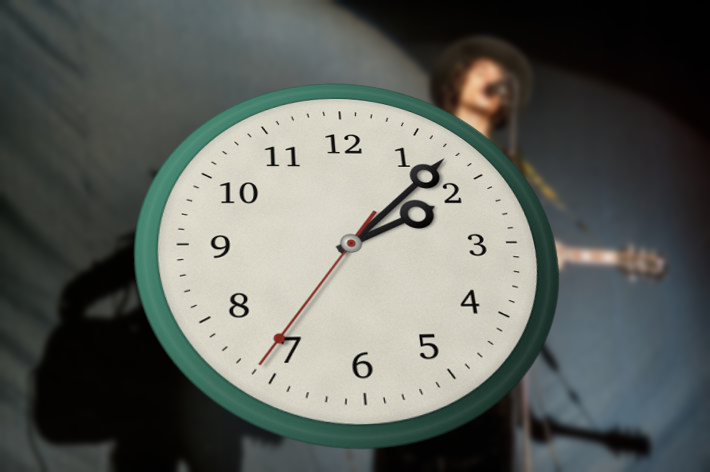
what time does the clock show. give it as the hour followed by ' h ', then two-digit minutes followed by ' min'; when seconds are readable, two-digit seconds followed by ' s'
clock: 2 h 07 min 36 s
